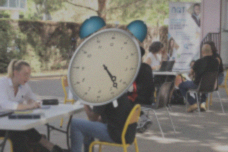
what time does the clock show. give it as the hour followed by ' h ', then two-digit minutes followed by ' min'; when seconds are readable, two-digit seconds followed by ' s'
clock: 4 h 23 min
